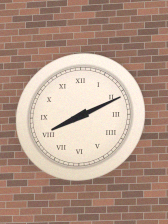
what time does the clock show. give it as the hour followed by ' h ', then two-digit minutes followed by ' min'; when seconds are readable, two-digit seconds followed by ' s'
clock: 8 h 11 min
